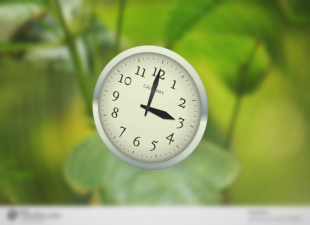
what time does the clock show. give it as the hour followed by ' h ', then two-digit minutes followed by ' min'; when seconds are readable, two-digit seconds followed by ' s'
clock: 3 h 00 min
